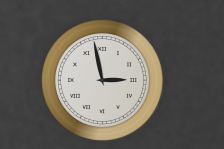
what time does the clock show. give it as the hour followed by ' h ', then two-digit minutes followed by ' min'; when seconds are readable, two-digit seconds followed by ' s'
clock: 2 h 58 min
